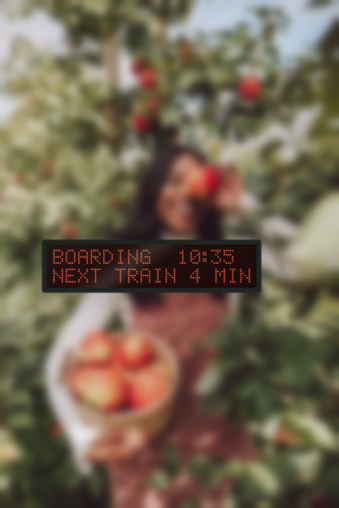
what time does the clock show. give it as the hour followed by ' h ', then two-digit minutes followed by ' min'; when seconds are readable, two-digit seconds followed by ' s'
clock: 10 h 35 min
